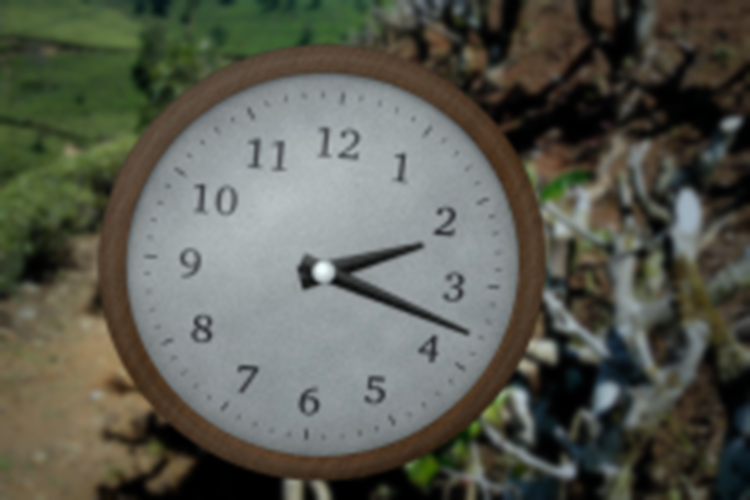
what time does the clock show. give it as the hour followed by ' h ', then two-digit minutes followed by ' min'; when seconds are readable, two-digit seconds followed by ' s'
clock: 2 h 18 min
